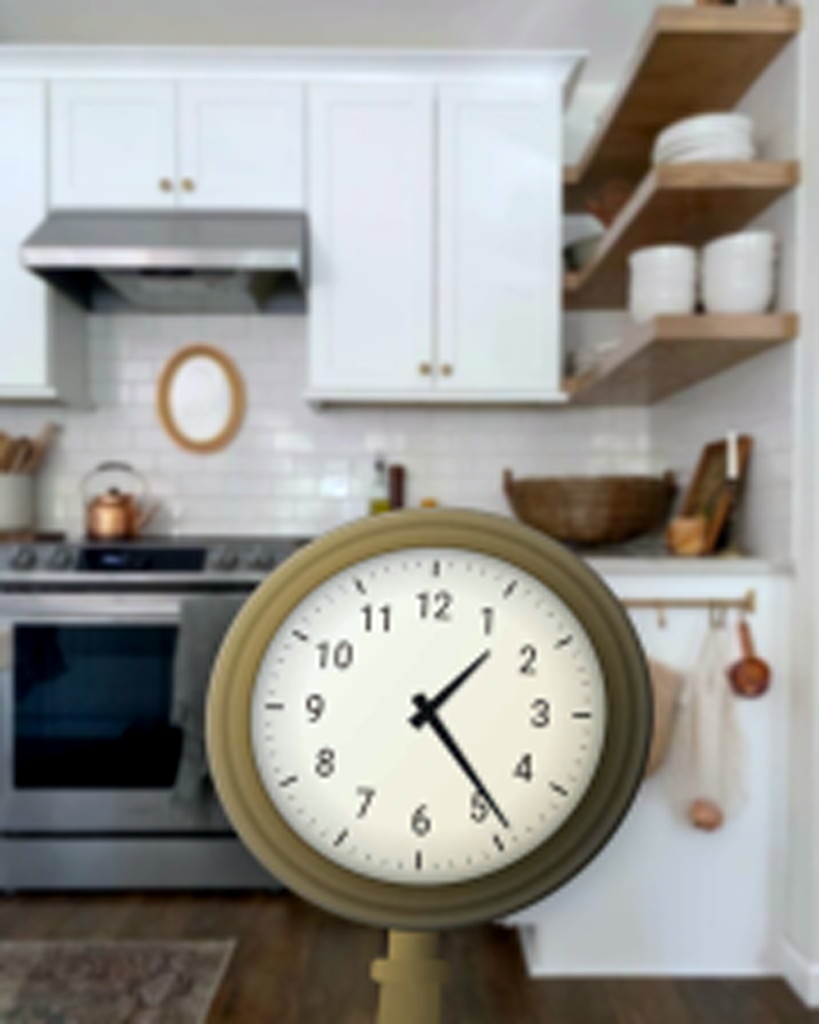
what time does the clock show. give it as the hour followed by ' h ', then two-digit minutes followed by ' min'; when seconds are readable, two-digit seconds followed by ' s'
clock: 1 h 24 min
